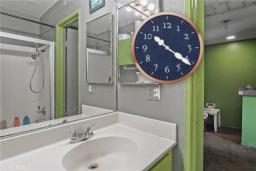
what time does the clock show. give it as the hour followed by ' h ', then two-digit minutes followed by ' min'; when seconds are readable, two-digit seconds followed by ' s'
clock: 10 h 21 min
